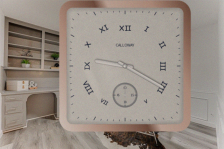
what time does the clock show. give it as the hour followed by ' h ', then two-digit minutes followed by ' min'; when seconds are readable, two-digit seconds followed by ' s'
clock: 9 h 20 min
